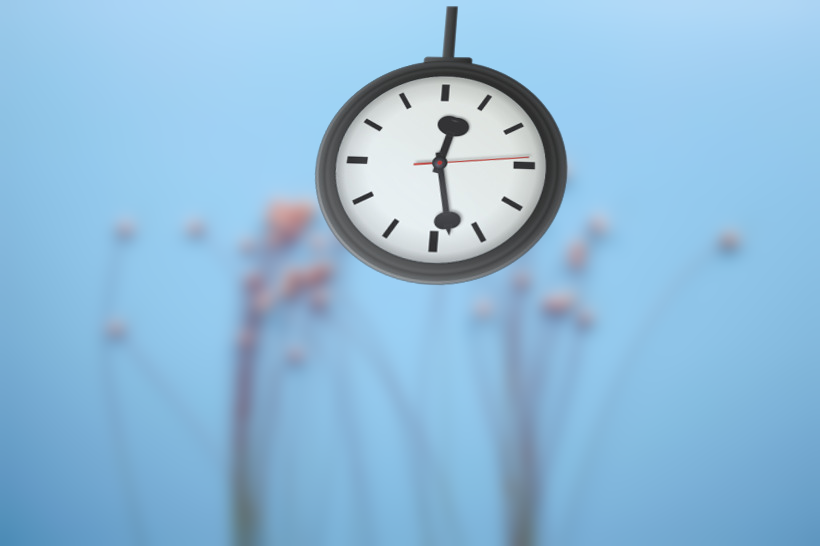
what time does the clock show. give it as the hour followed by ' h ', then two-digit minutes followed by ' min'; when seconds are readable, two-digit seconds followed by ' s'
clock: 12 h 28 min 14 s
